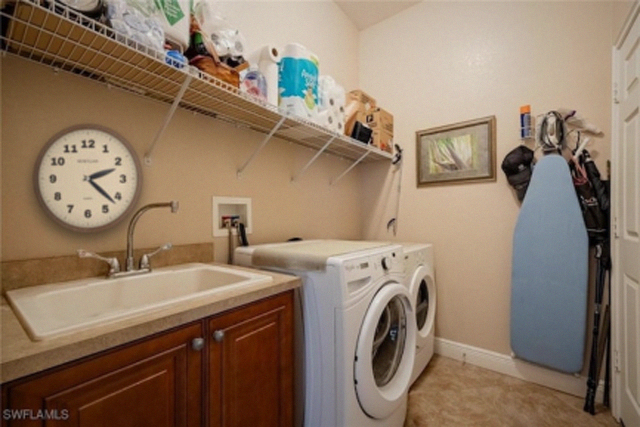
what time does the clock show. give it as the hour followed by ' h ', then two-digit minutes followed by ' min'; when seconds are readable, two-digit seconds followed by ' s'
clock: 2 h 22 min
